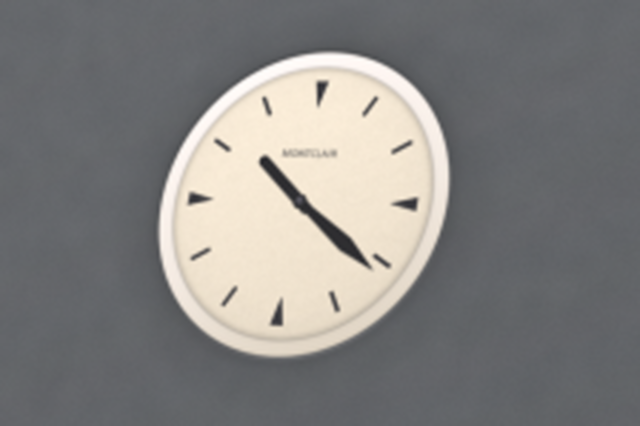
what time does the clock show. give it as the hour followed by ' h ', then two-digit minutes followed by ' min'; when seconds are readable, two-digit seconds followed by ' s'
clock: 10 h 21 min
